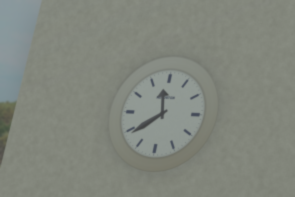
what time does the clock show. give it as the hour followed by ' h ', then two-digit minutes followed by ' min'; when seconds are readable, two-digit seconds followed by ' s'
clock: 11 h 39 min
